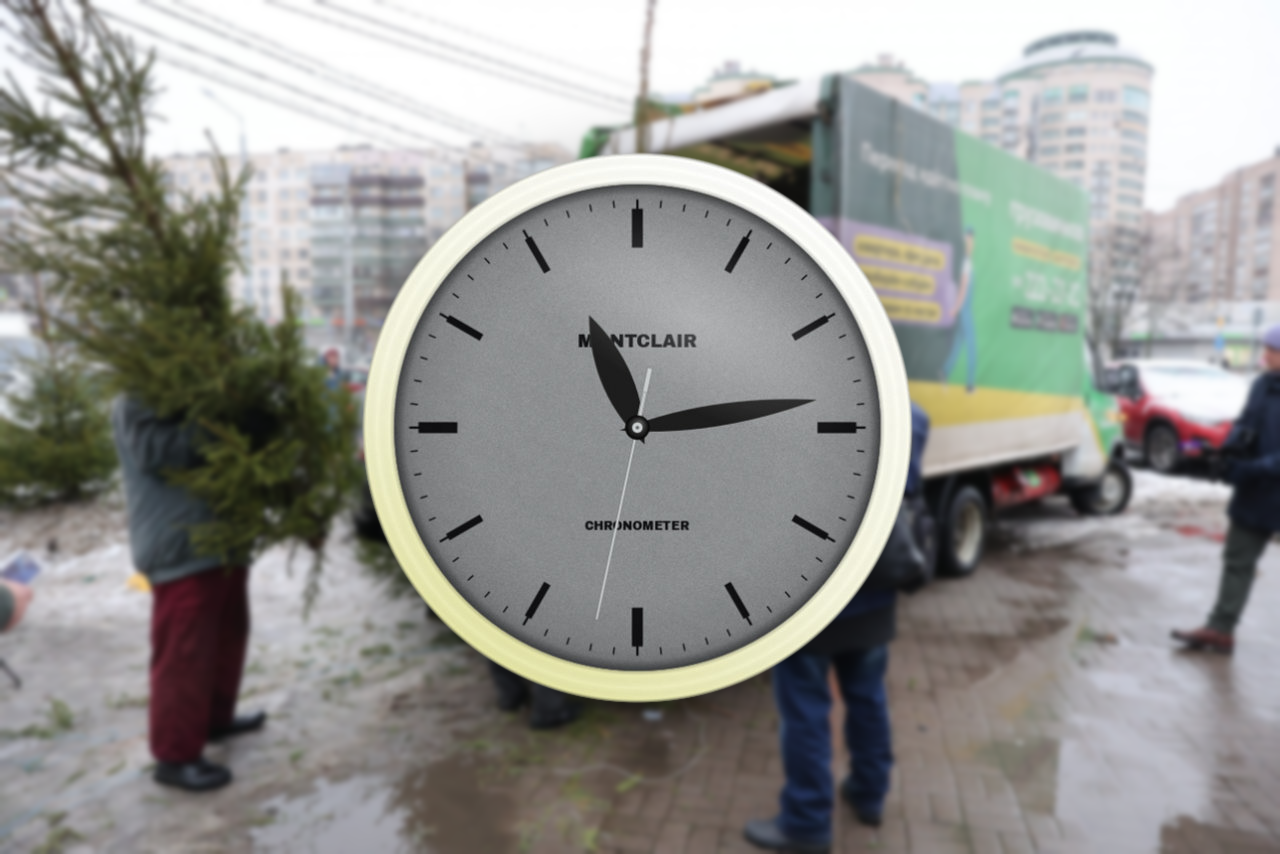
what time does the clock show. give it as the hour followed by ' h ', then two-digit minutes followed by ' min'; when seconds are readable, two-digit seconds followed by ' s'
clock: 11 h 13 min 32 s
